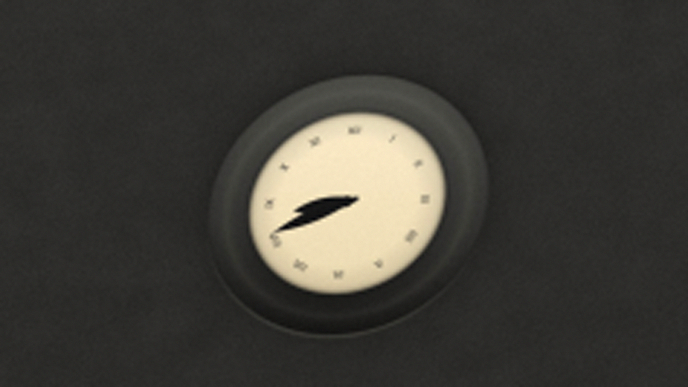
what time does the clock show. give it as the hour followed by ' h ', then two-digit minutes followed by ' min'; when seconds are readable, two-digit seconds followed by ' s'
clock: 8 h 41 min
